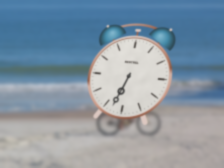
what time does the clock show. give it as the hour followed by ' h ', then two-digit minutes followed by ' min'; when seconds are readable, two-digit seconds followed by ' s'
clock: 6 h 33 min
